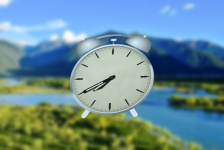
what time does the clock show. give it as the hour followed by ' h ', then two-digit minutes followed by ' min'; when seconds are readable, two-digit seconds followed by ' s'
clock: 7 h 40 min
